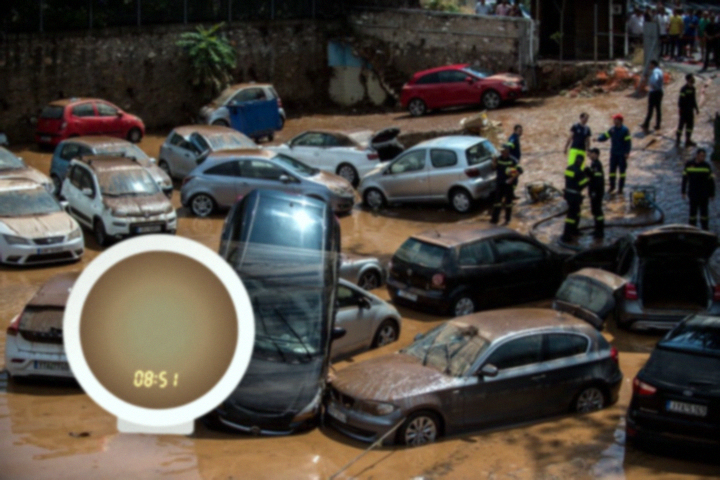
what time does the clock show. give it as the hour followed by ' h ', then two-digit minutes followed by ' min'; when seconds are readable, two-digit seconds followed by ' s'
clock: 8 h 51 min
